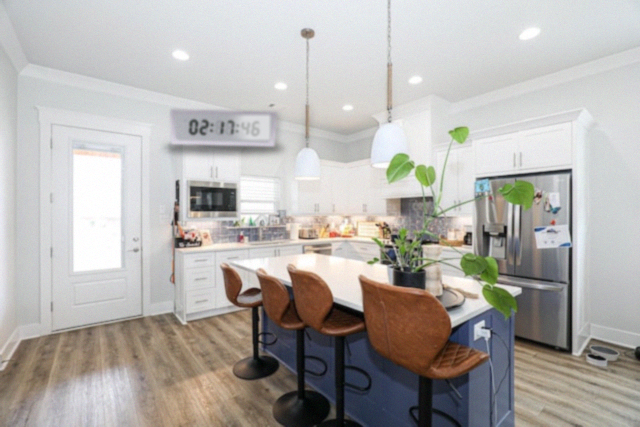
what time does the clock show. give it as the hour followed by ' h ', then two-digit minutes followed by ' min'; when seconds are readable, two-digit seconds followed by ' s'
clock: 2 h 17 min 46 s
